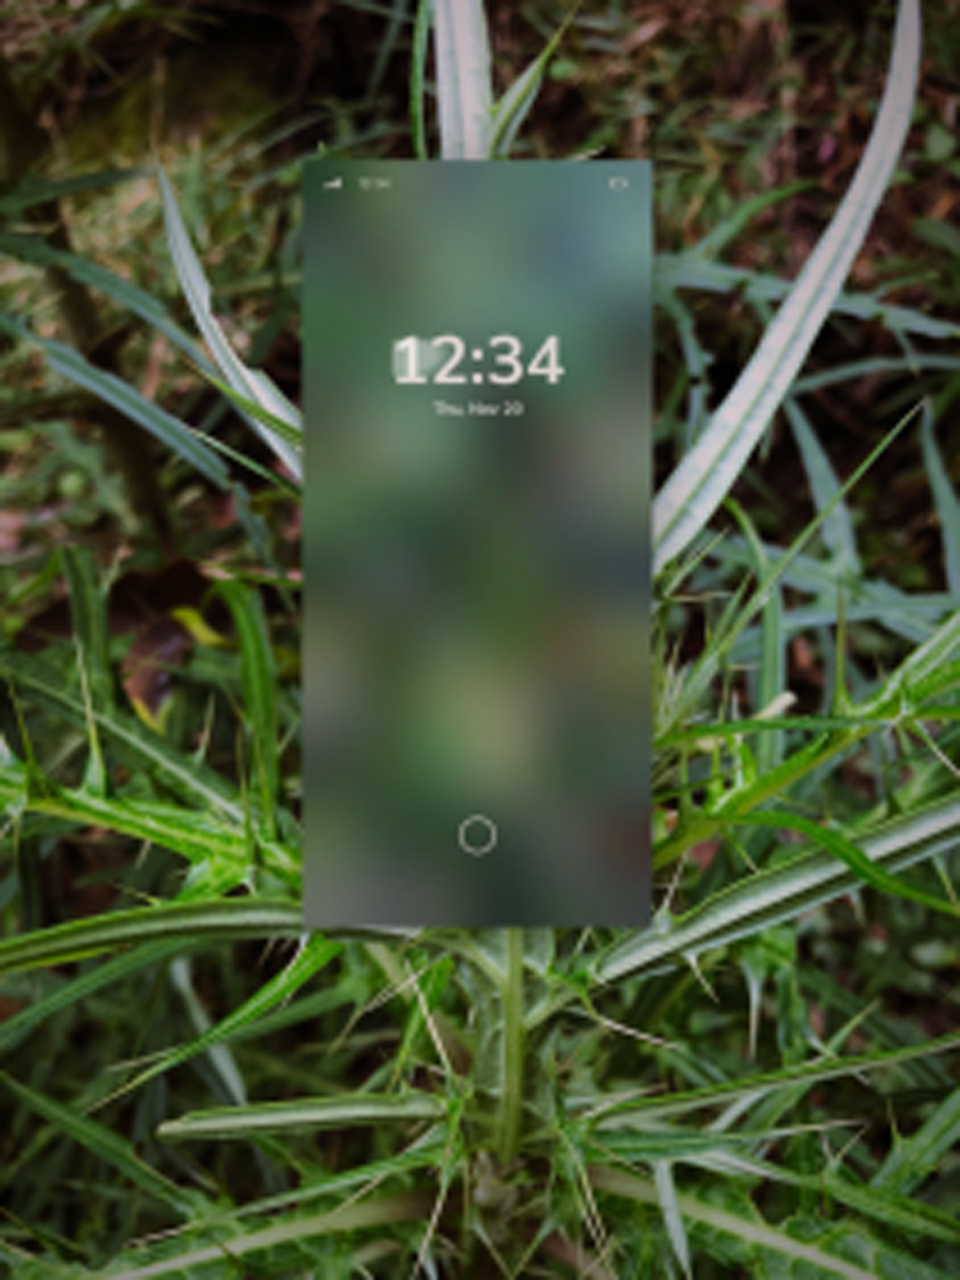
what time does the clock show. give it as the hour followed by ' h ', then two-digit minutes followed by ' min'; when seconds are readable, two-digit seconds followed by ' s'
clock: 12 h 34 min
